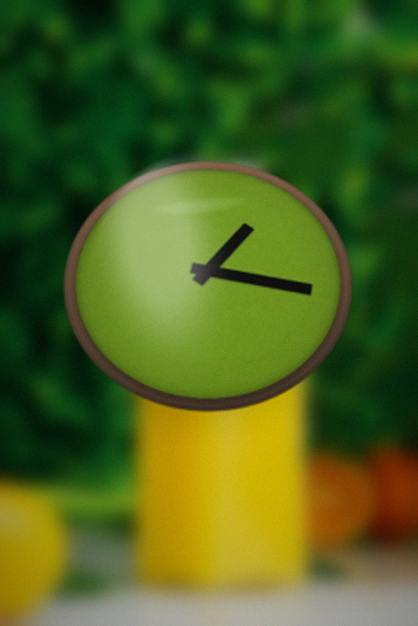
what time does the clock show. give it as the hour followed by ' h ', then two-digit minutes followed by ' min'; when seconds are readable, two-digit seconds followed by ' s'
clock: 1 h 17 min
